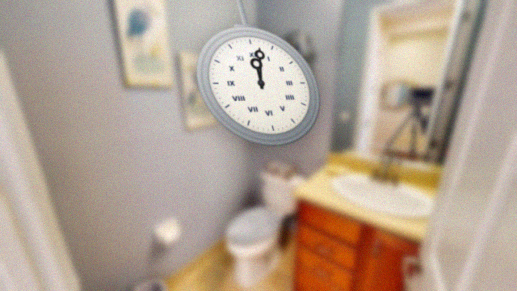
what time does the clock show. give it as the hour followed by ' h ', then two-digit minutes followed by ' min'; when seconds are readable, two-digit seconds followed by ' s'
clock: 12 h 02 min
